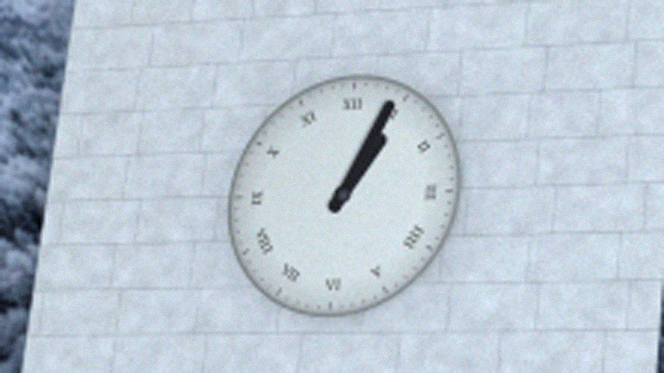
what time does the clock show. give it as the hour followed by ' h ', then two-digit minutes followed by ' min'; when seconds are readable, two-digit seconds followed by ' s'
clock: 1 h 04 min
